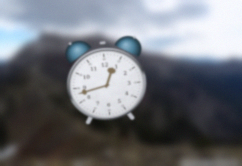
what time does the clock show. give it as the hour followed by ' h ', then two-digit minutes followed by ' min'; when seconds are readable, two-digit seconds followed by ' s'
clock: 12 h 43 min
